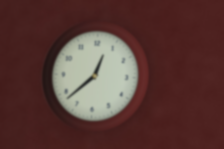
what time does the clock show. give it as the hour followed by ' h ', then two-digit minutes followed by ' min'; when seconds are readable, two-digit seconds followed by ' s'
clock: 12 h 38 min
